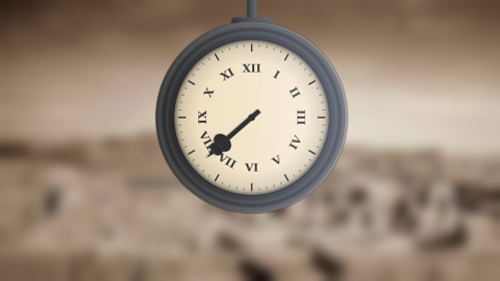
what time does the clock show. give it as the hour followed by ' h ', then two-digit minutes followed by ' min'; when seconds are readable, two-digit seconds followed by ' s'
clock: 7 h 38 min
